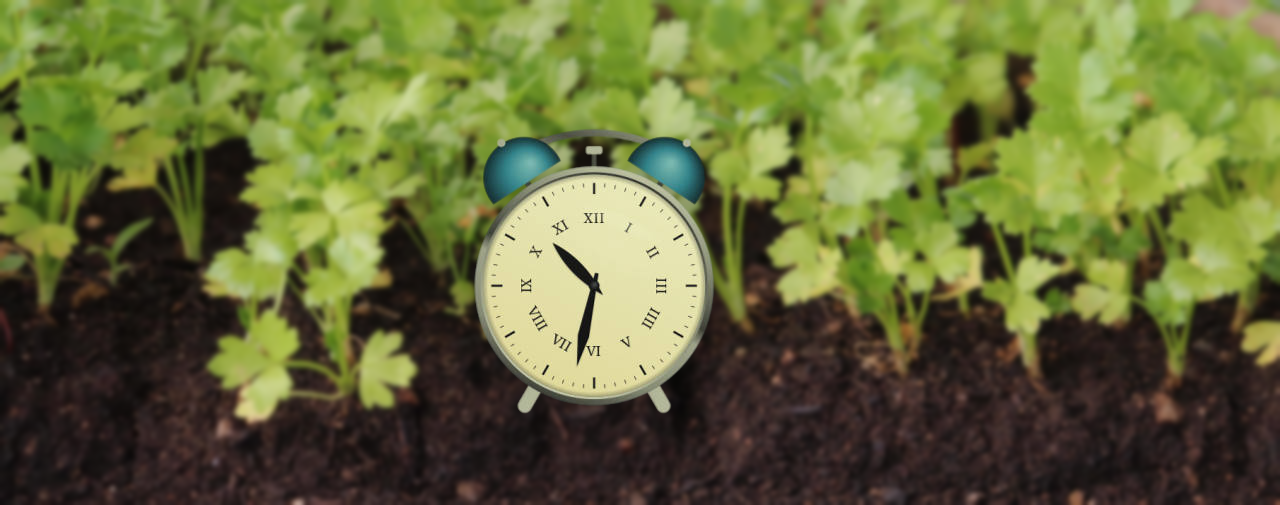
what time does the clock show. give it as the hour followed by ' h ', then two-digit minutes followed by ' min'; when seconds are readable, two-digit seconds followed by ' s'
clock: 10 h 32 min
